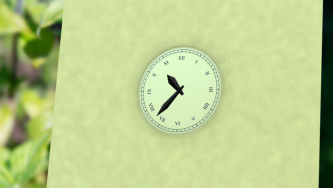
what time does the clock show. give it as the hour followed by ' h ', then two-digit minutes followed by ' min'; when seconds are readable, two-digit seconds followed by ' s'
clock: 10 h 37 min
